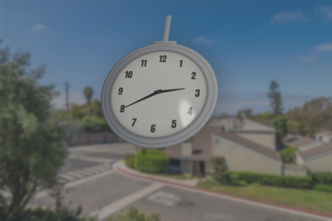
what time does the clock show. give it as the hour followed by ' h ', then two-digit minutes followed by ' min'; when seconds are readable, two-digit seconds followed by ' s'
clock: 2 h 40 min
